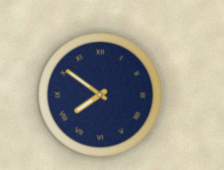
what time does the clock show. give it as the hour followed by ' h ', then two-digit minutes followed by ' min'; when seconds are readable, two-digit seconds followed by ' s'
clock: 7 h 51 min
